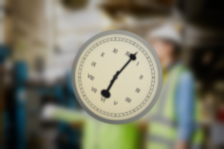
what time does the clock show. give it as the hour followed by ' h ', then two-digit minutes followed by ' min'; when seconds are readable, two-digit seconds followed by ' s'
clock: 6 h 02 min
